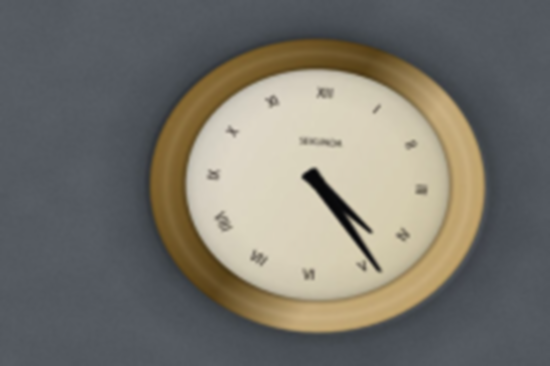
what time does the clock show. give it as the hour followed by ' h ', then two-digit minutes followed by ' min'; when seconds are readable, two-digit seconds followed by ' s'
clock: 4 h 24 min
